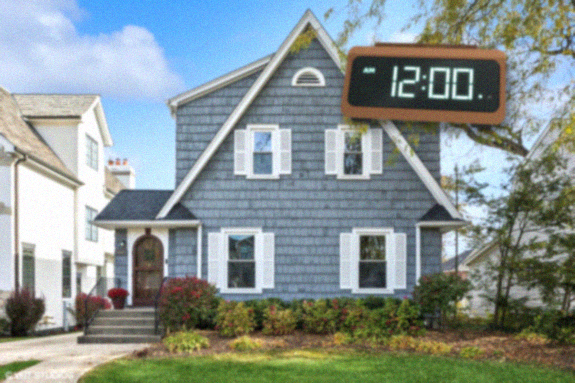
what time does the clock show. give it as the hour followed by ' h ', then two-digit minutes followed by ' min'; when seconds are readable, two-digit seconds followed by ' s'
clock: 12 h 00 min
